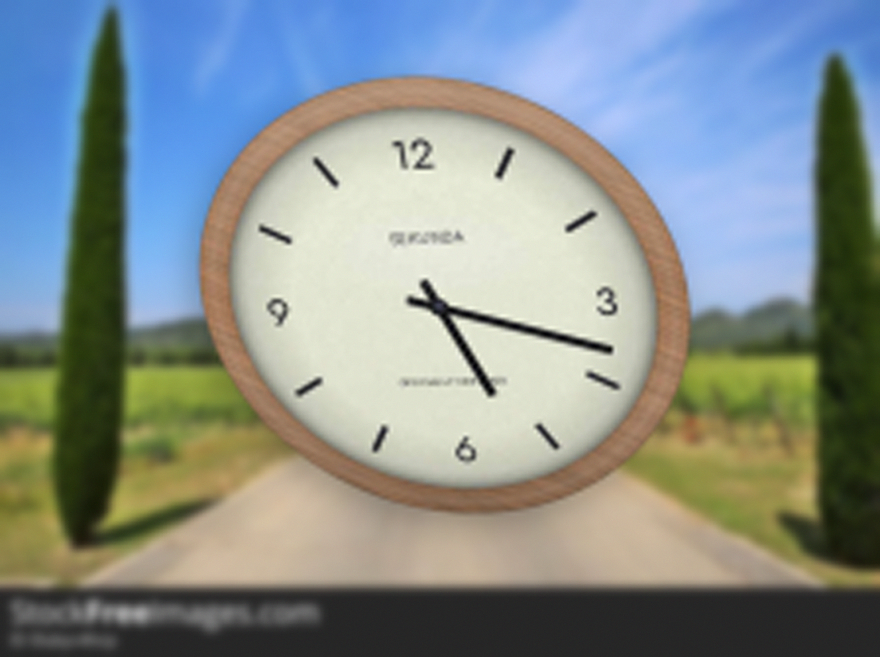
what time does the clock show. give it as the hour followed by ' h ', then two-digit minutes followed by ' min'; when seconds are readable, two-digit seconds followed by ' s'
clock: 5 h 18 min
